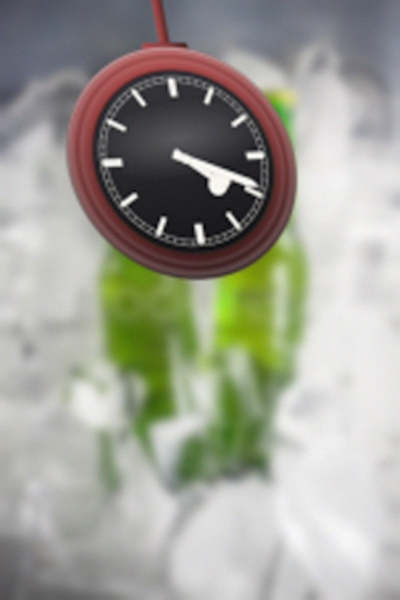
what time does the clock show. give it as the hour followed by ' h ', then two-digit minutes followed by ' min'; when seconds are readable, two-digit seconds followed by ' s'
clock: 4 h 19 min
